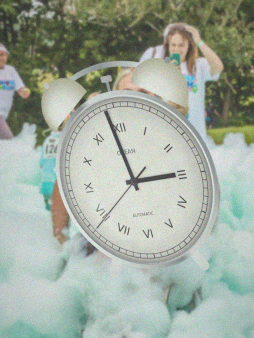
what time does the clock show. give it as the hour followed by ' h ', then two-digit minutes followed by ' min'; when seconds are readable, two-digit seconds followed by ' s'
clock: 2 h 58 min 39 s
